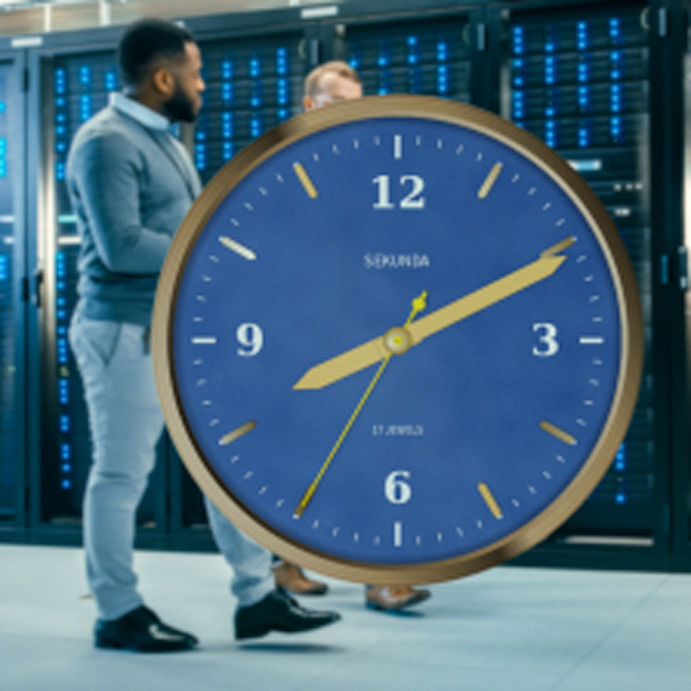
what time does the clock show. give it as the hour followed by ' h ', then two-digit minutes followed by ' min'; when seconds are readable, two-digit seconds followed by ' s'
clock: 8 h 10 min 35 s
